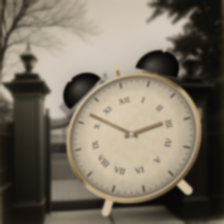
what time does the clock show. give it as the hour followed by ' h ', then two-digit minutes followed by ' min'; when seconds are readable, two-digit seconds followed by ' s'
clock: 2 h 52 min
